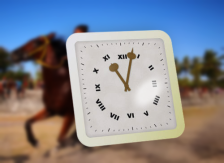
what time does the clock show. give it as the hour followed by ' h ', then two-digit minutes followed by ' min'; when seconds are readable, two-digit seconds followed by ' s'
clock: 11 h 03 min
